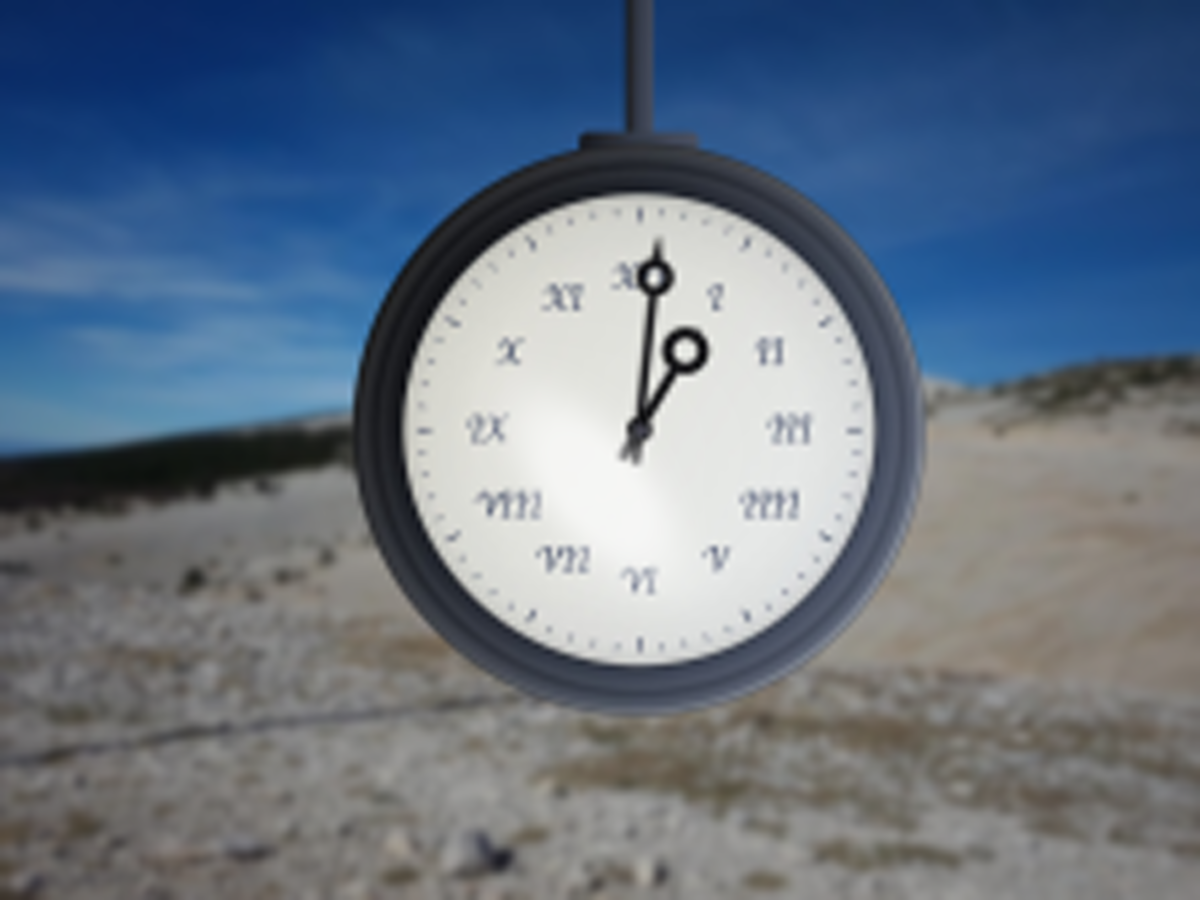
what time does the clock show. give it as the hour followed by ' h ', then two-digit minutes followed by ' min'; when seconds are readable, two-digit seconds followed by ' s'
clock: 1 h 01 min
